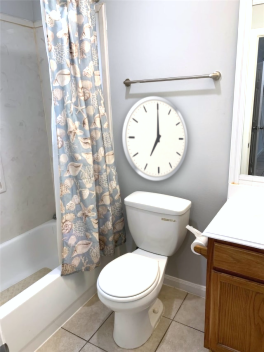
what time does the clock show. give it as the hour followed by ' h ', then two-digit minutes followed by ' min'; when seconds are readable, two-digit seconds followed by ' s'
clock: 7 h 00 min
